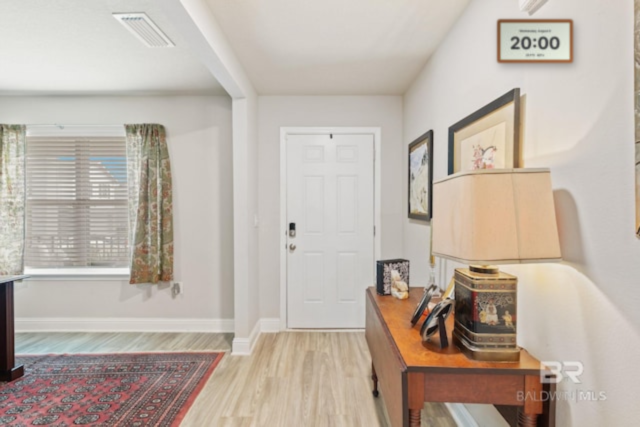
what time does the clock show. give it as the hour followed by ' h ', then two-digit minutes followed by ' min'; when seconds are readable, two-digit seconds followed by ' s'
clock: 20 h 00 min
